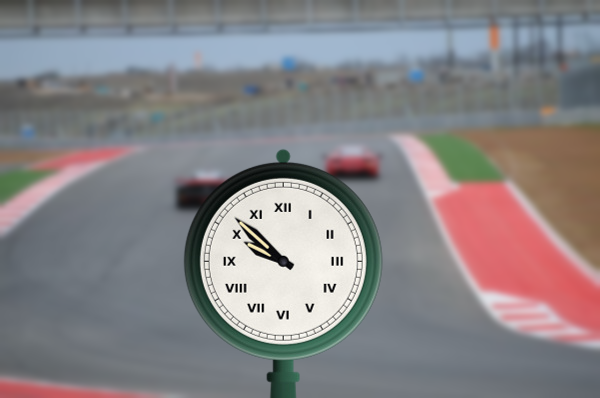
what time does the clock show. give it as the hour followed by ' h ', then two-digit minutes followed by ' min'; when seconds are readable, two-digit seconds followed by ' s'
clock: 9 h 52 min
